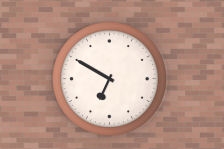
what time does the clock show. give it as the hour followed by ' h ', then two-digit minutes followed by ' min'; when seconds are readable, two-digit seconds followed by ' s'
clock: 6 h 50 min
